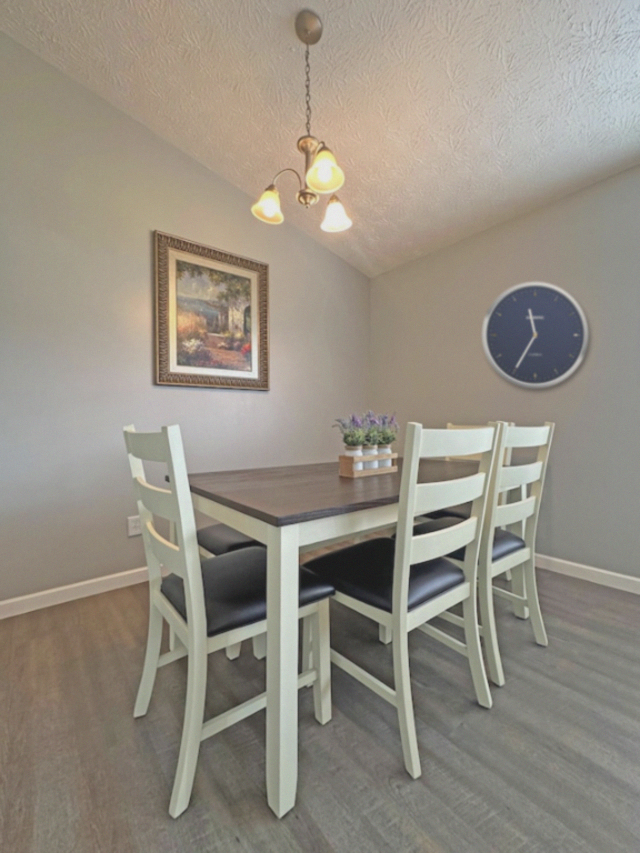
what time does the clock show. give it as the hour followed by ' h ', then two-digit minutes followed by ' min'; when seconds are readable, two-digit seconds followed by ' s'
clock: 11 h 35 min
